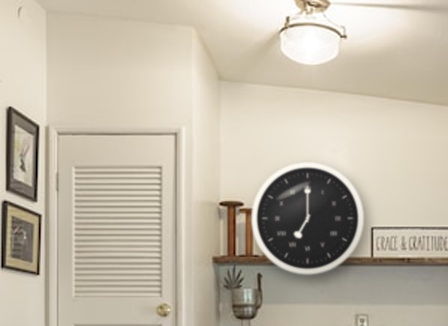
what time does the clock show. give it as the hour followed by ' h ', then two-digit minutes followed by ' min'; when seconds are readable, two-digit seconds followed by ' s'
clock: 7 h 00 min
